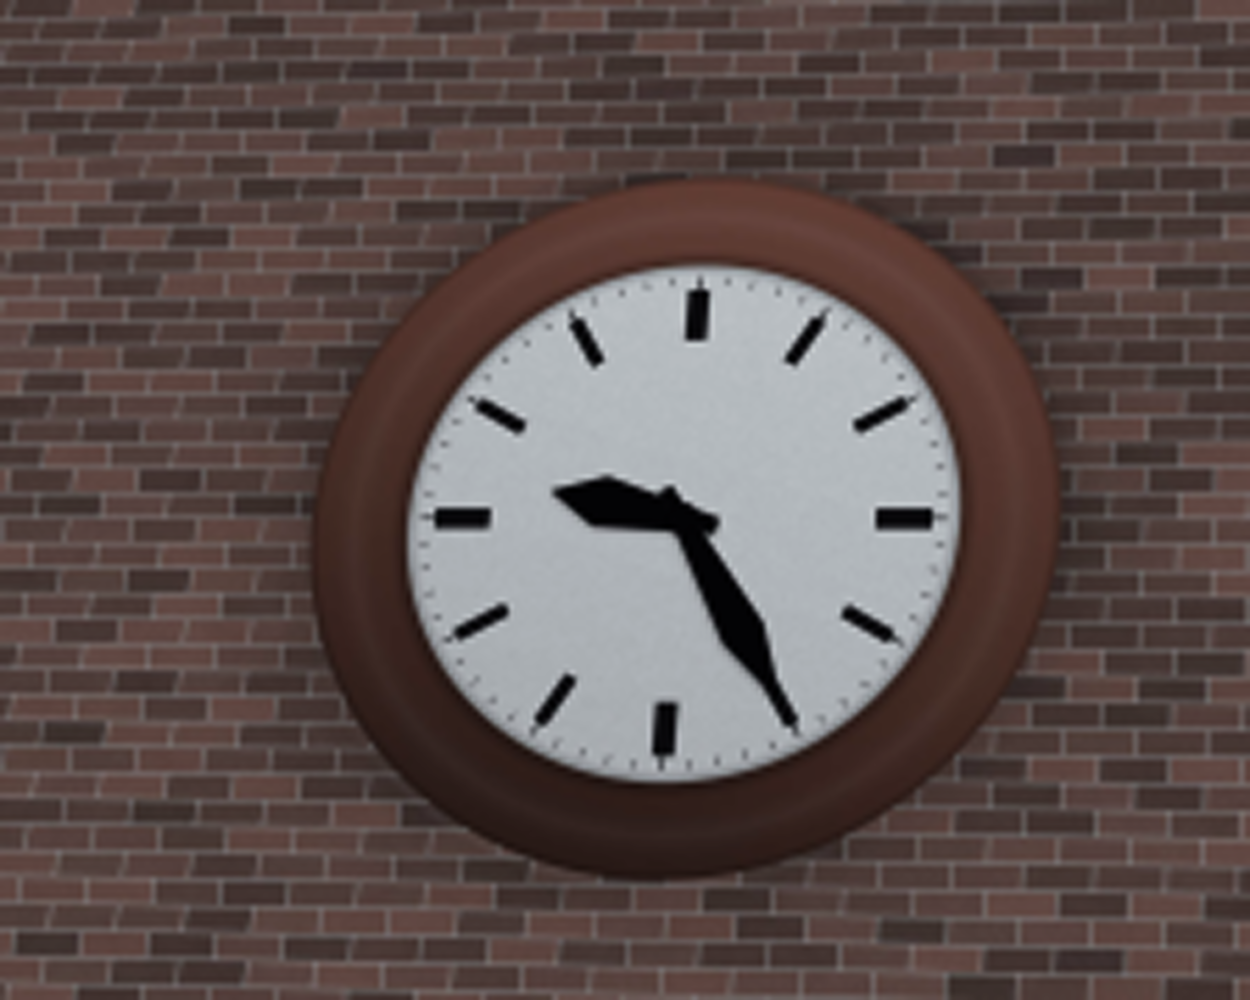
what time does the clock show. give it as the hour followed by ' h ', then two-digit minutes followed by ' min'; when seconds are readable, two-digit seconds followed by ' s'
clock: 9 h 25 min
